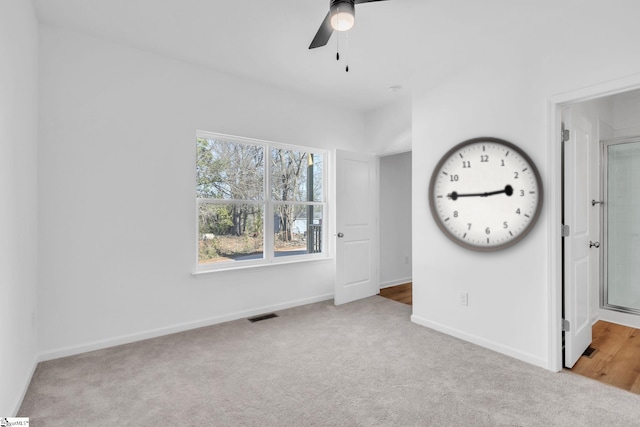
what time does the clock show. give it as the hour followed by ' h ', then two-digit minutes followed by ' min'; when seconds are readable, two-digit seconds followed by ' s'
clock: 2 h 45 min
